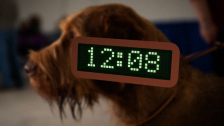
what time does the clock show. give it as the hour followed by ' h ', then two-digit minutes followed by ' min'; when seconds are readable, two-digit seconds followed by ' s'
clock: 12 h 08 min
